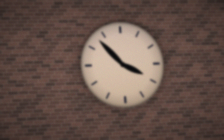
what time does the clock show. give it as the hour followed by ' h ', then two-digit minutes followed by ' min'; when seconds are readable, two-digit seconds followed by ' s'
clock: 3 h 53 min
